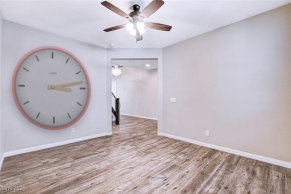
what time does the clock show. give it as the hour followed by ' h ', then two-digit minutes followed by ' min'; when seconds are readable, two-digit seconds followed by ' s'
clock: 3 h 13 min
